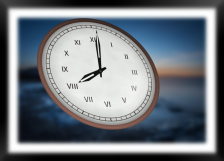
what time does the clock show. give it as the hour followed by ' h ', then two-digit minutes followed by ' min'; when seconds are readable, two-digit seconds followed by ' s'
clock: 8 h 01 min
